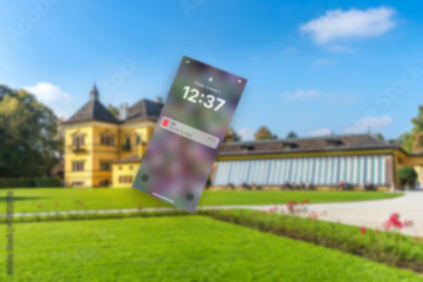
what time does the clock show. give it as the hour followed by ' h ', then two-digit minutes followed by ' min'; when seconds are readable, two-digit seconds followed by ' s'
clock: 12 h 37 min
